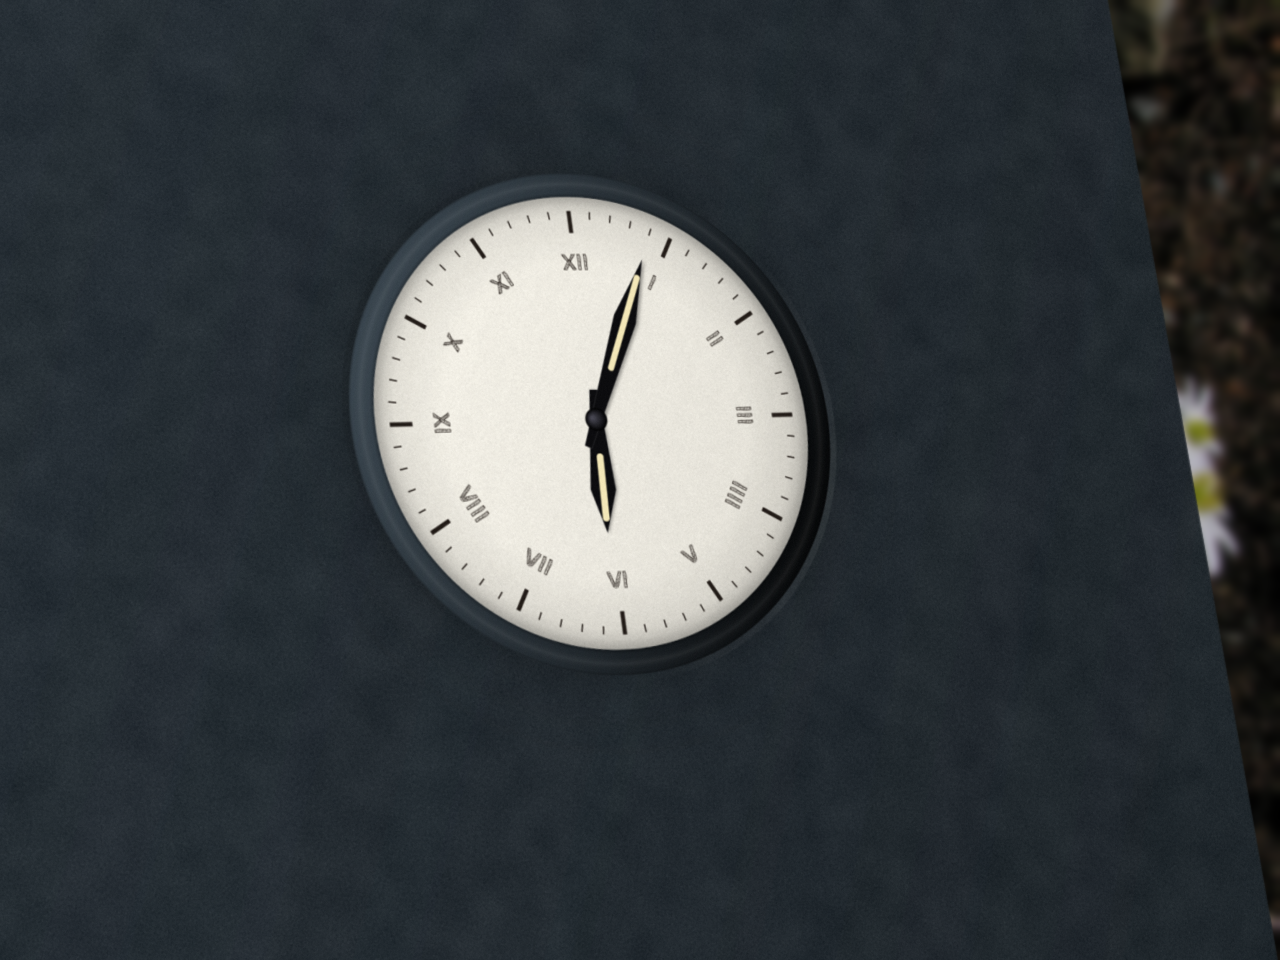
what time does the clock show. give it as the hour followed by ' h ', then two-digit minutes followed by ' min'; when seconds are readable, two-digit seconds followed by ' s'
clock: 6 h 04 min
